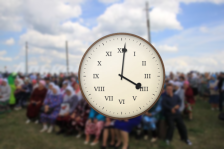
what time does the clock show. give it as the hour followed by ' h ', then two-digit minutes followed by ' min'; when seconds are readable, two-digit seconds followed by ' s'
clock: 4 h 01 min
